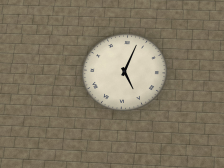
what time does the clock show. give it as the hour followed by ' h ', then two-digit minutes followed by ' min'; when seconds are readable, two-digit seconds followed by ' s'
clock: 5 h 03 min
